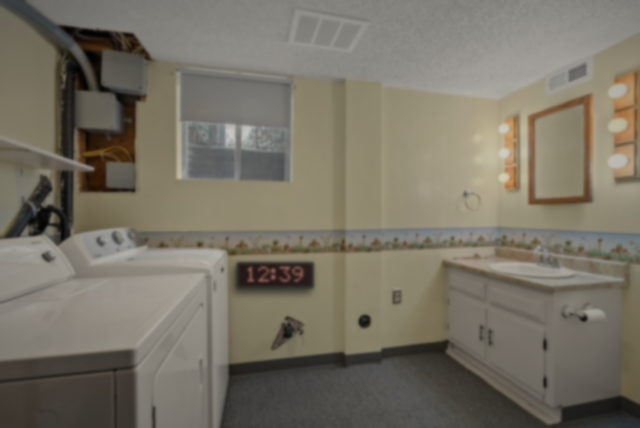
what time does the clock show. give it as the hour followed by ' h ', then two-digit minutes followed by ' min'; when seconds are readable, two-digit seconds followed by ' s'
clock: 12 h 39 min
